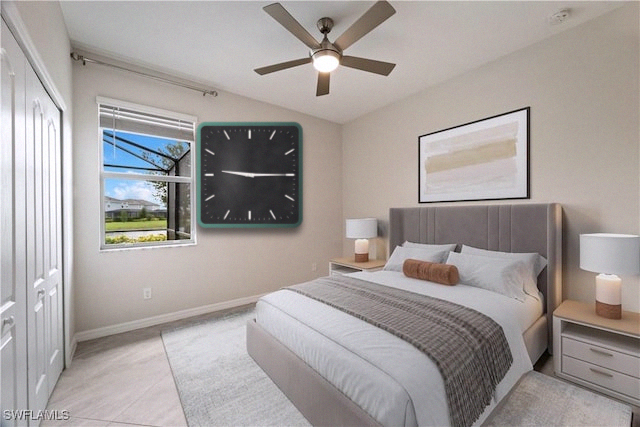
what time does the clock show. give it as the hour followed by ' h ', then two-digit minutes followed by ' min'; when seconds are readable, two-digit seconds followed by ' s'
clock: 9 h 15 min
